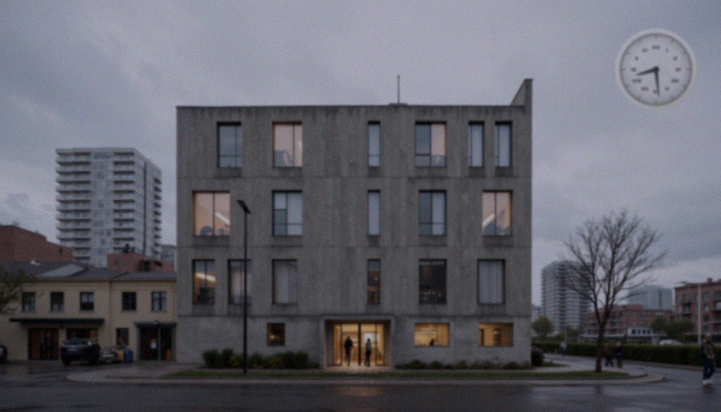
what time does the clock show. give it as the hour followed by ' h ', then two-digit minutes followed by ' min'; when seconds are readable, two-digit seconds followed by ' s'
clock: 8 h 29 min
